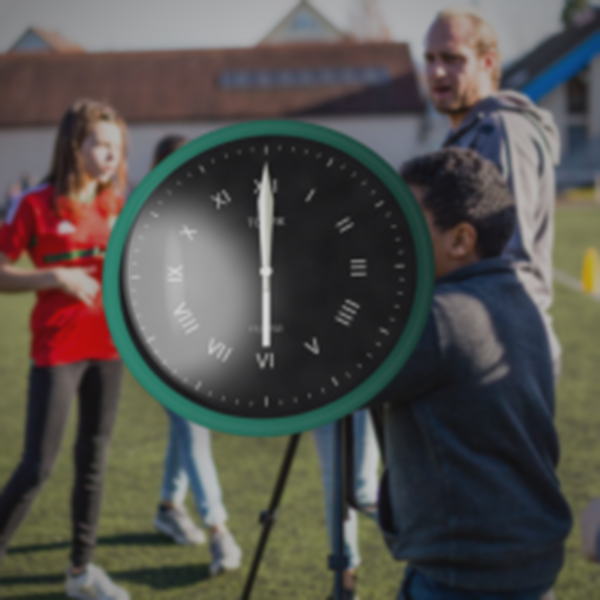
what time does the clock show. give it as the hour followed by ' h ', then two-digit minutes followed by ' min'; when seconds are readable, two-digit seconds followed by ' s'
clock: 6 h 00 min
